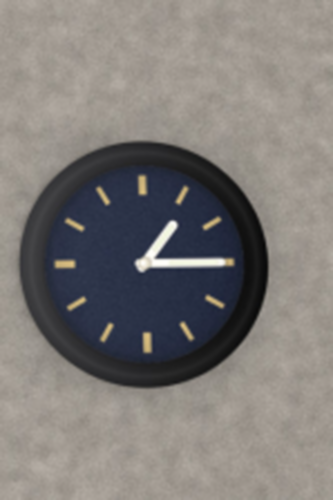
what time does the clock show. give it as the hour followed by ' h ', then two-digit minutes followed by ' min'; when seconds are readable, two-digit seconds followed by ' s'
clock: 1 h 15 min
